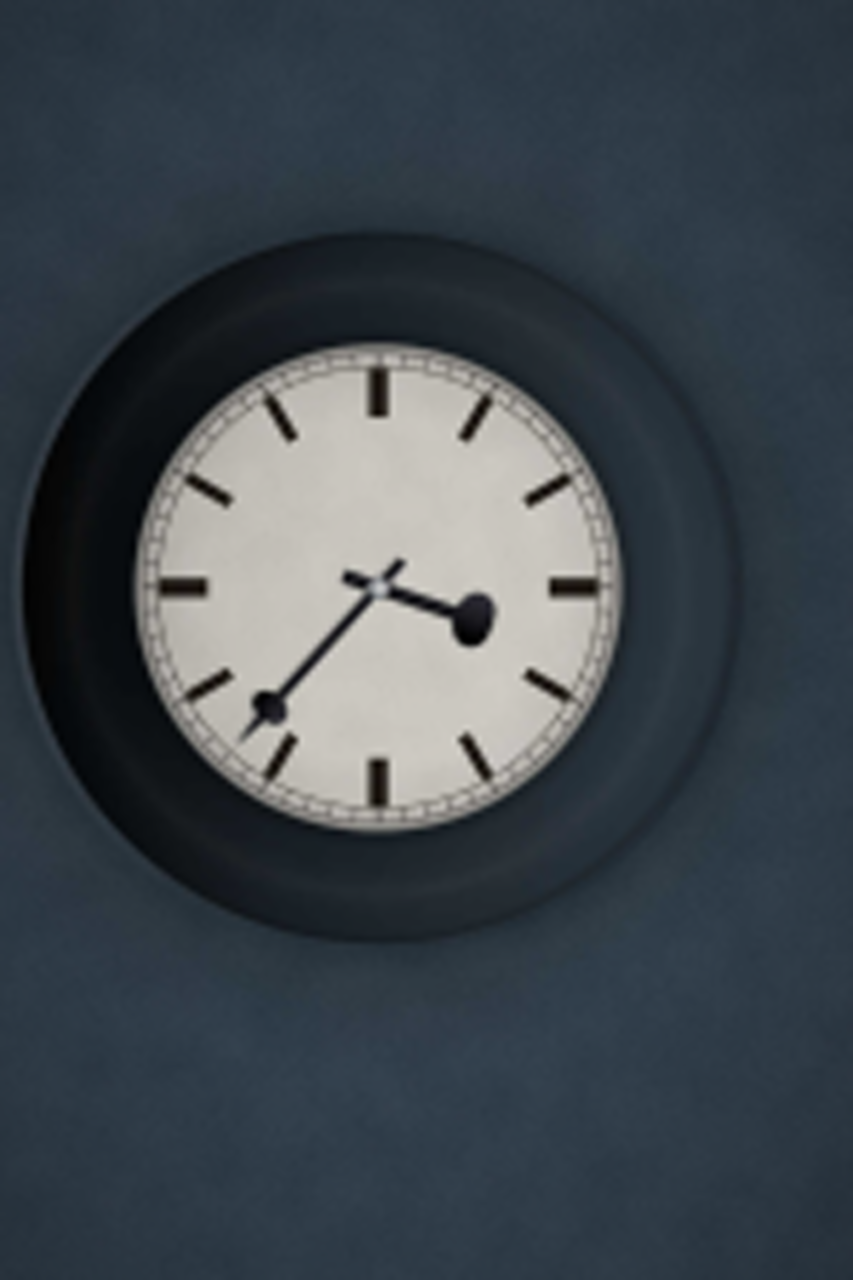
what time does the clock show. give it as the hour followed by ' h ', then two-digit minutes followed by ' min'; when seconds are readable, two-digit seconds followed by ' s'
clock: 3 h 37 min
